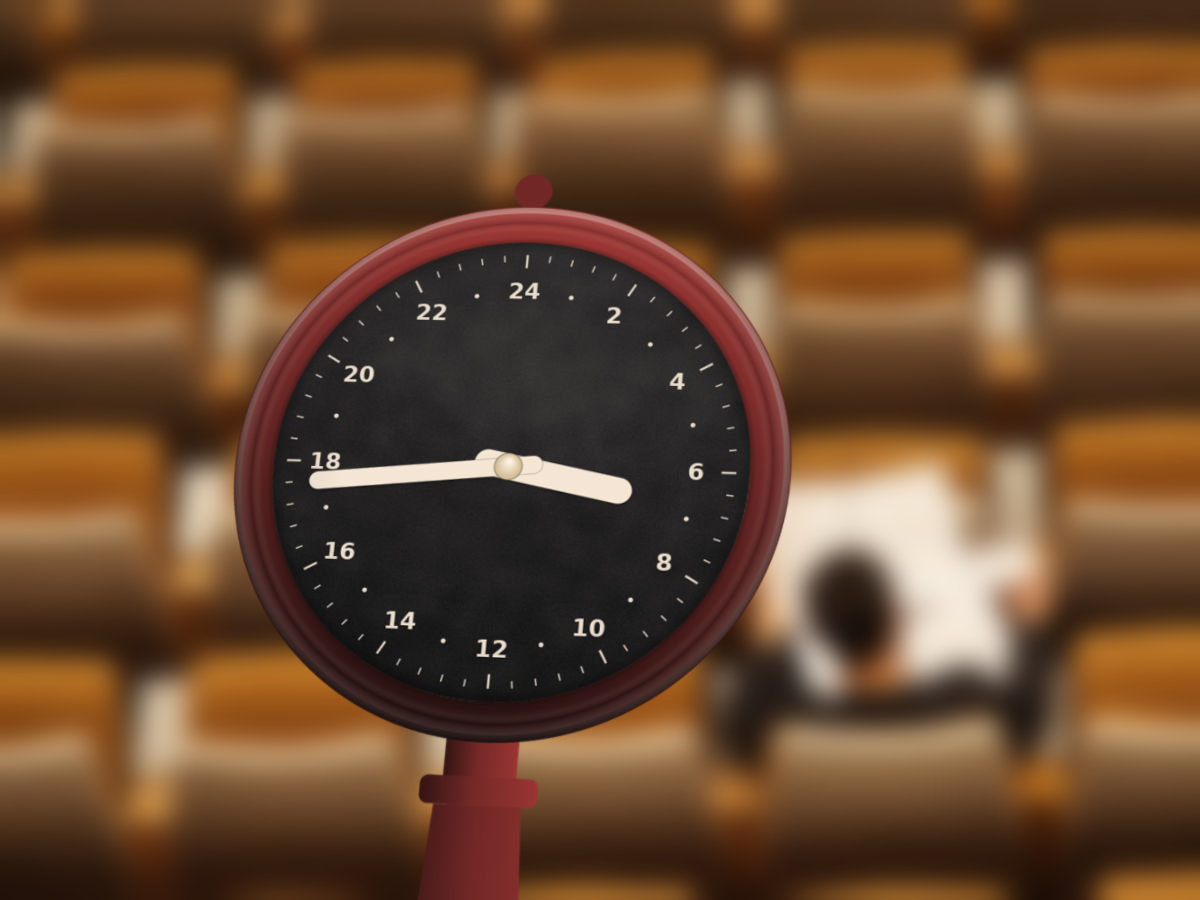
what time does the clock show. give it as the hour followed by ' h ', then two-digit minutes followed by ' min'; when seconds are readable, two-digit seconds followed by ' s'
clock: 6 h 44 min
